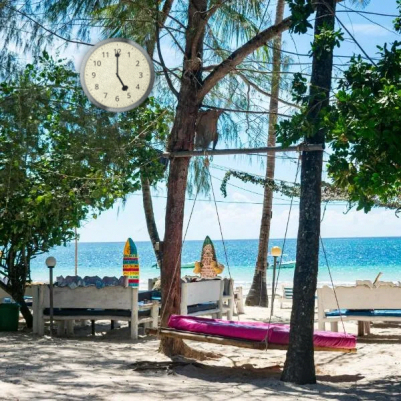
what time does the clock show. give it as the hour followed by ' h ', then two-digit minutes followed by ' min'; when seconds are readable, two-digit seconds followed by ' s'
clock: 5 h 00 min
